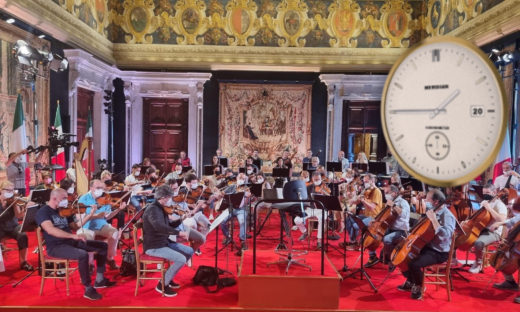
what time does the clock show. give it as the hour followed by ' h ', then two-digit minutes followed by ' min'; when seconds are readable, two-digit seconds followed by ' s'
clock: 1 h 45 min
